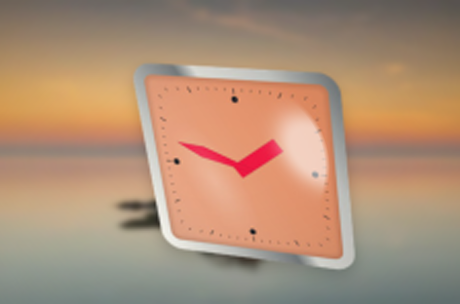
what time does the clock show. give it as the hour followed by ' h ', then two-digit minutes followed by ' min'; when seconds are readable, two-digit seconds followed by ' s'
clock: 1 h 48 min
